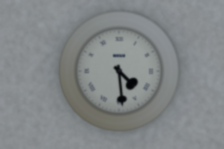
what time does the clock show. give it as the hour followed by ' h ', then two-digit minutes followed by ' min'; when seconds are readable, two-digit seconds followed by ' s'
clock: 4 h 29 min
